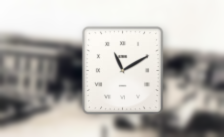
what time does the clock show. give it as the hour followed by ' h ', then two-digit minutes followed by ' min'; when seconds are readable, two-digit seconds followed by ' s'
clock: 11 h 10 min
